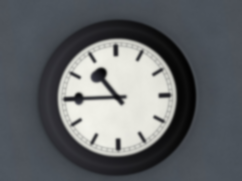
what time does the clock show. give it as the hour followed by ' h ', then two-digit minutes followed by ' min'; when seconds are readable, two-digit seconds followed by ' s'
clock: 10 h 45 min
